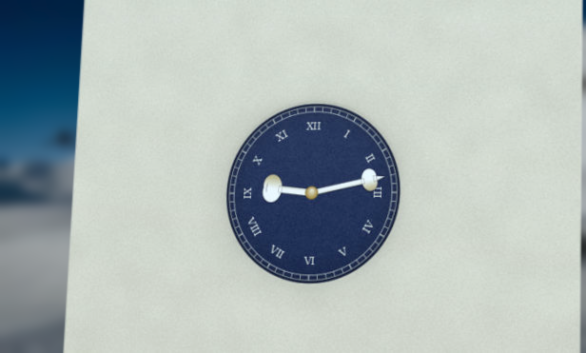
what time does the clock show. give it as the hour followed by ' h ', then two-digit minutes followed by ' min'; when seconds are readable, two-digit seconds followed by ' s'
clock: 9 h 13 min
